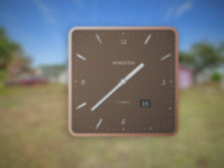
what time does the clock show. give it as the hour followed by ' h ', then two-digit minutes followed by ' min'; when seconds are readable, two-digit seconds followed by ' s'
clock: 1 h 38 min
